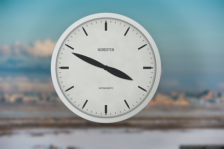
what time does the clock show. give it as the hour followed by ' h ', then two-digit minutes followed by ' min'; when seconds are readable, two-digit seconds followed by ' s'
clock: 3 h 49 min
